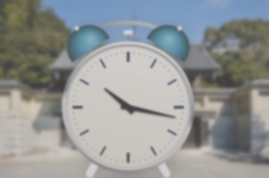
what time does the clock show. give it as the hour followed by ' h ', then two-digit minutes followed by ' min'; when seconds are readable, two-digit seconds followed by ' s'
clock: 10 h 17 min
